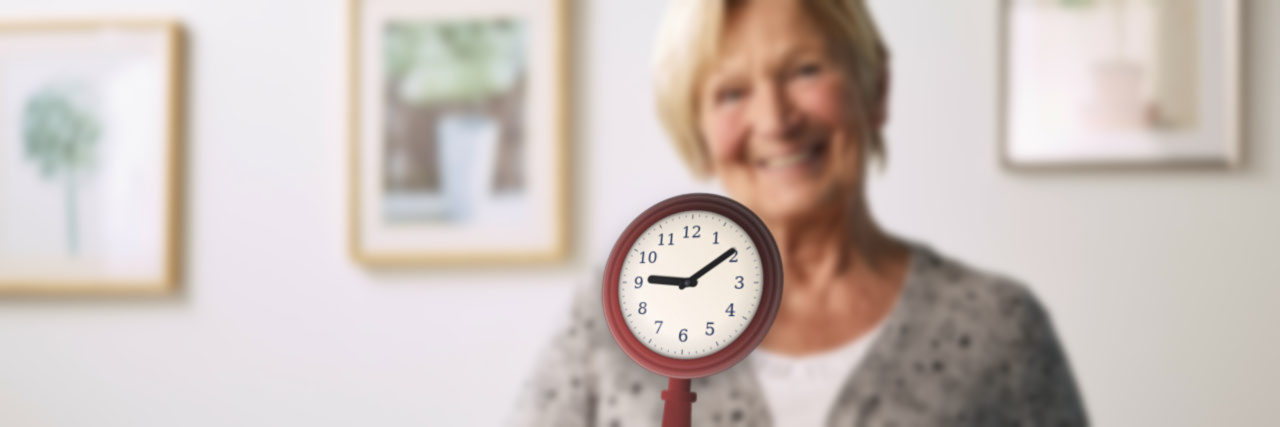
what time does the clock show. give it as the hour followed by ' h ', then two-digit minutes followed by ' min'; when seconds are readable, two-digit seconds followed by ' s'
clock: 9 h 09 min
